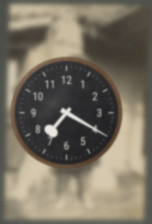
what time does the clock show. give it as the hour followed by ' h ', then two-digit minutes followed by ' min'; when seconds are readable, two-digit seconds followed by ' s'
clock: 7 h 20 min
